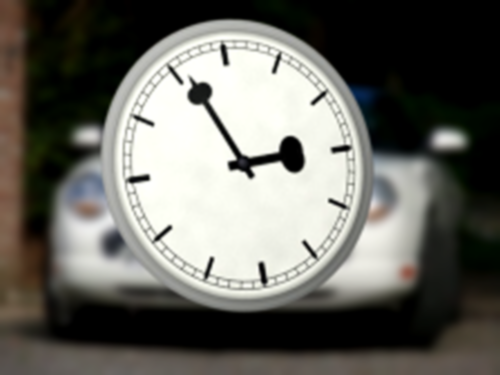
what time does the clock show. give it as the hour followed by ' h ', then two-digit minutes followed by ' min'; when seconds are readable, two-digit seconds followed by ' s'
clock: 2 h 56 min
